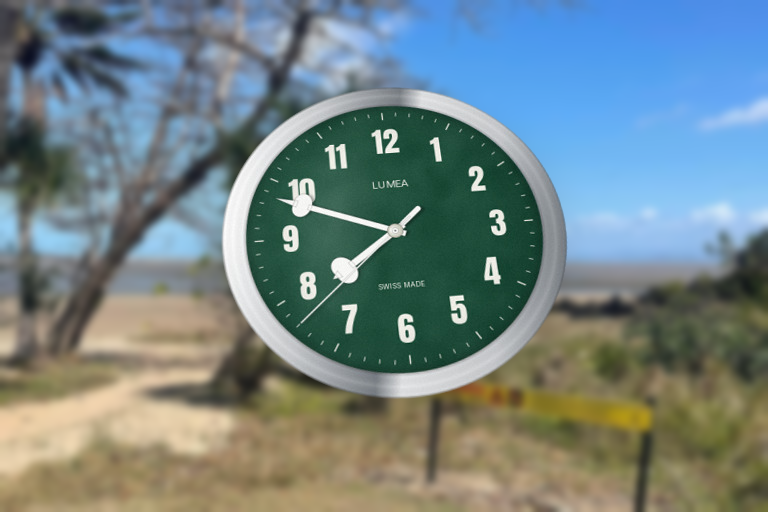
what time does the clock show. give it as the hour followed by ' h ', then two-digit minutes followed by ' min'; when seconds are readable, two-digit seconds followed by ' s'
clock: 7 h 48 min 38 s
